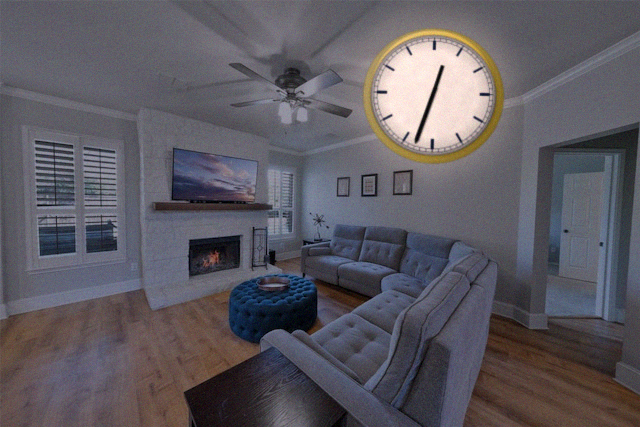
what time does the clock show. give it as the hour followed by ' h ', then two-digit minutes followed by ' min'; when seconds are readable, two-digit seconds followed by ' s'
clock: 12 h 33 min
